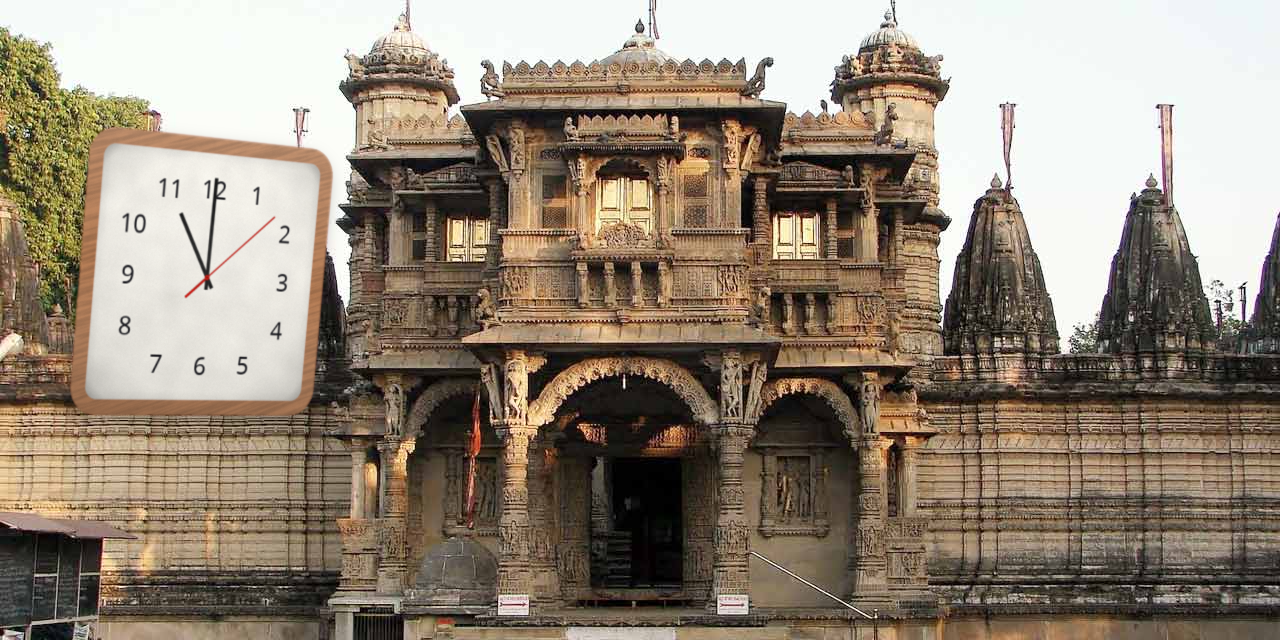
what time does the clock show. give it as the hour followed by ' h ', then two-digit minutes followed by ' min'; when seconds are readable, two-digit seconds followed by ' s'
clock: 11 h 00 min 08 s
